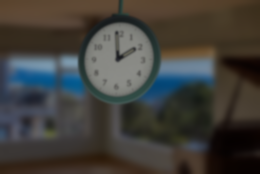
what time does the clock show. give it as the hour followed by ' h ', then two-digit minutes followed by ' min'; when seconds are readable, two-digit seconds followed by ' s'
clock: 1 h 59 min
